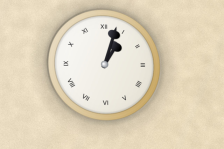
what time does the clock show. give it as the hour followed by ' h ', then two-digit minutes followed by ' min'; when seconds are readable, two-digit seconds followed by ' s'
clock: 1 h 03 min
